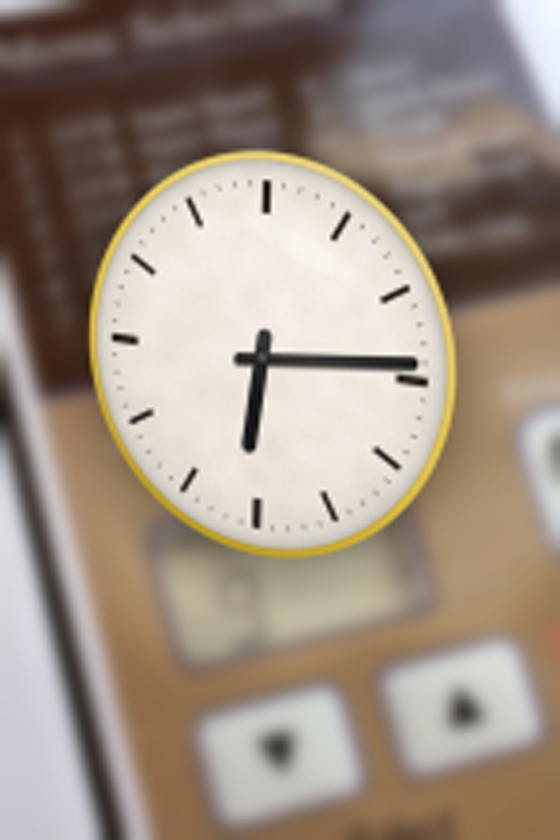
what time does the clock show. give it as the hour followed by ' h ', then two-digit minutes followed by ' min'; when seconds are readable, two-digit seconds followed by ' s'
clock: 6 h 14 min
